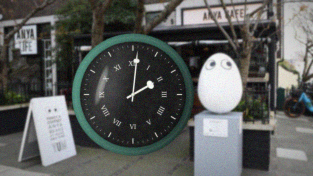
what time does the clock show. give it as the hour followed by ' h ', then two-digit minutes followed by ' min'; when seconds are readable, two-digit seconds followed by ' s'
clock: 2 h 01 min
